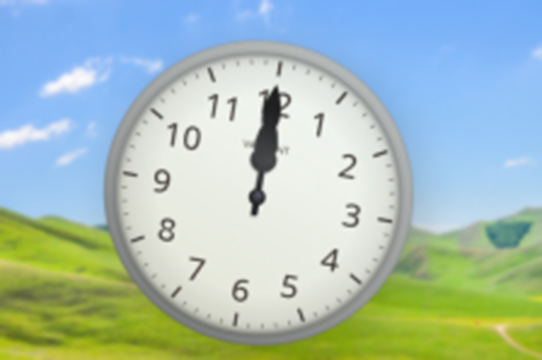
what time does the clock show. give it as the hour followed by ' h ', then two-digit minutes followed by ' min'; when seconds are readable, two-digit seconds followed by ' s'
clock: 12 h 00 min
